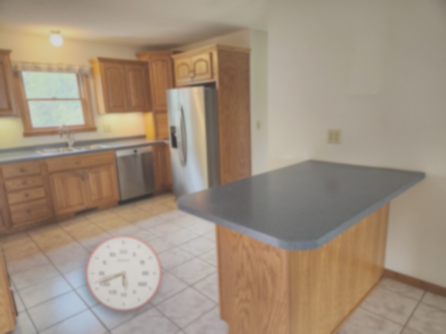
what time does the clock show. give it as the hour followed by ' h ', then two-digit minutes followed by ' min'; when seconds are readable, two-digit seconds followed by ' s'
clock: 5 h 42 min
